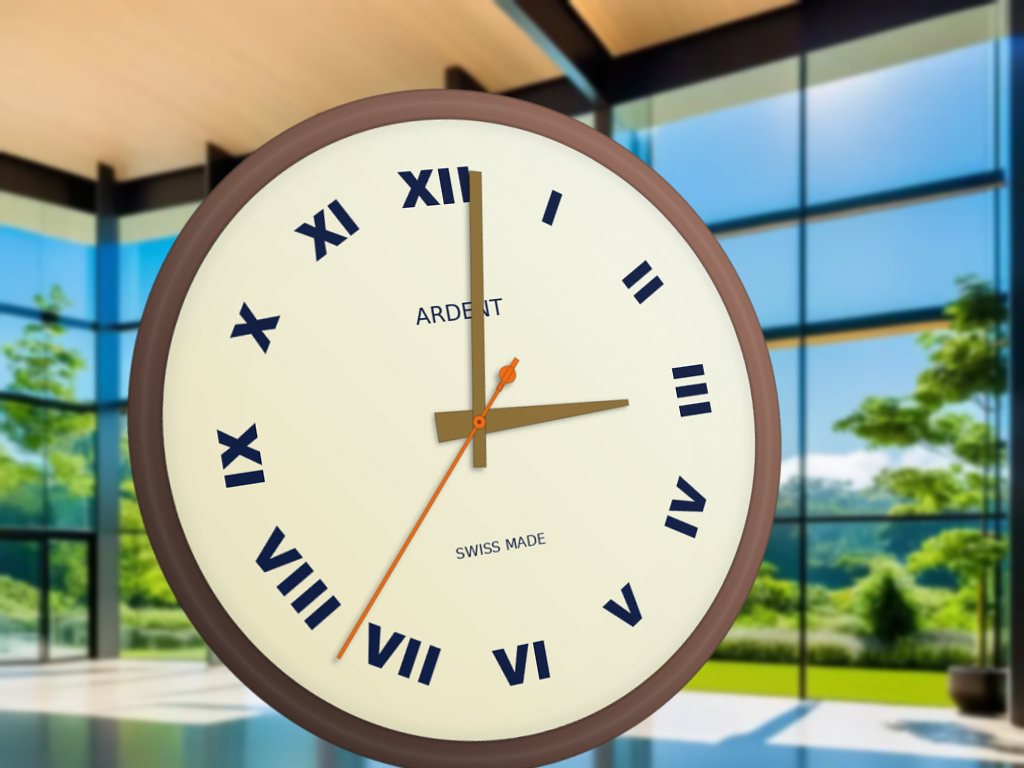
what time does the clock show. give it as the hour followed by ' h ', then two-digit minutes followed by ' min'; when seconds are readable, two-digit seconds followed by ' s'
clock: 3 h 01 min 37 s
